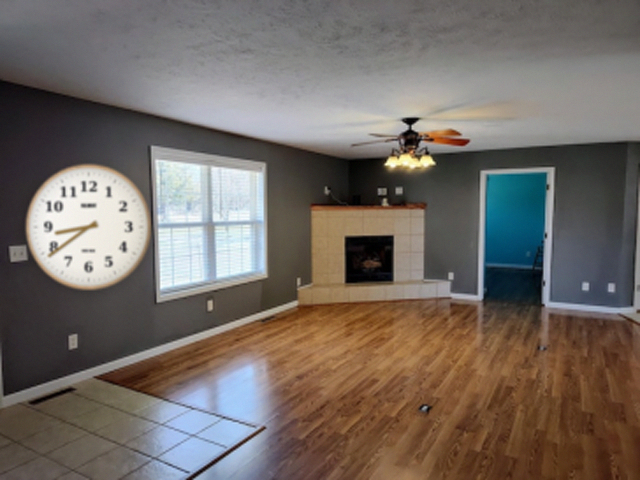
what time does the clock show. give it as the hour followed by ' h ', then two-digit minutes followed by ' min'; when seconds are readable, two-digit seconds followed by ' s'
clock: 8 h 39 min
